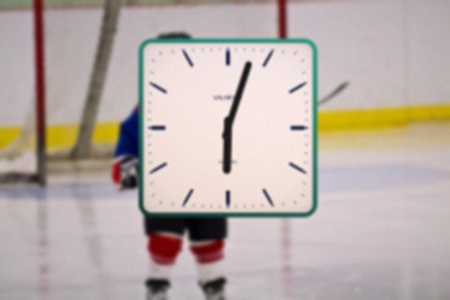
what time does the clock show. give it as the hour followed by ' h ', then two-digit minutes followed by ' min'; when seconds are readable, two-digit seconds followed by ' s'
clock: 6 h 03 min
